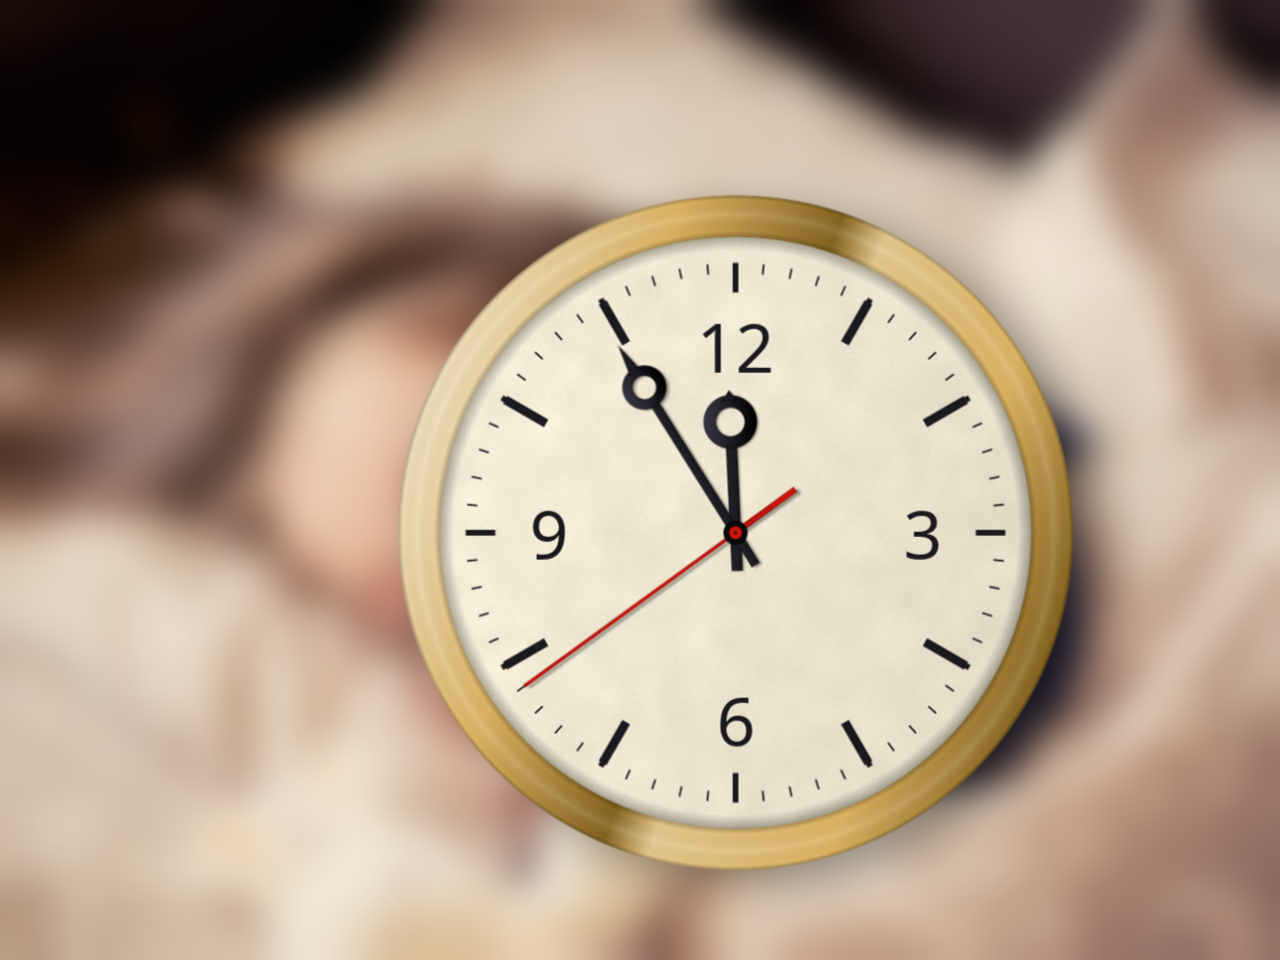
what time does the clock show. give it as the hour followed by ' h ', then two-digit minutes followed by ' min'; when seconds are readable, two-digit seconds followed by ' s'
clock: 11 h 54 min 39 s
